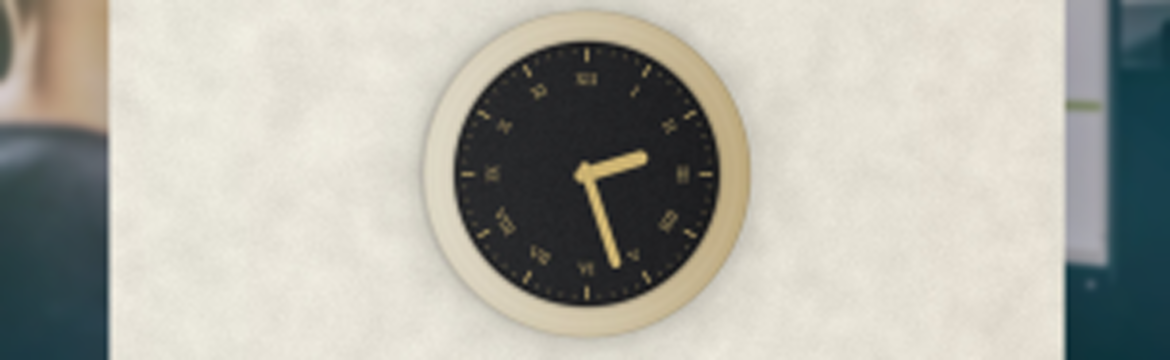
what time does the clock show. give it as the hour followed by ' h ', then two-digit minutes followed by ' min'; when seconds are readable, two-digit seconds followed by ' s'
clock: 2 h 27 min
